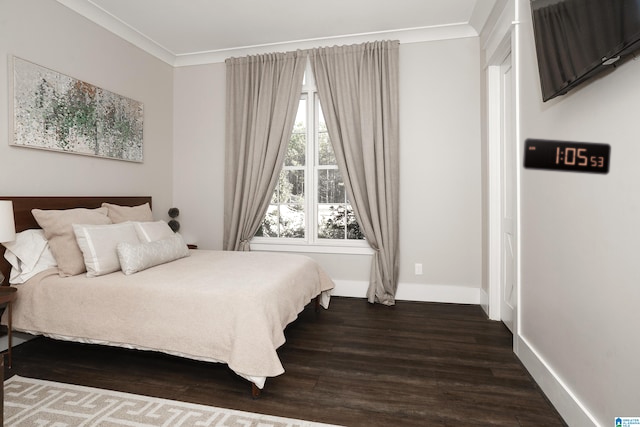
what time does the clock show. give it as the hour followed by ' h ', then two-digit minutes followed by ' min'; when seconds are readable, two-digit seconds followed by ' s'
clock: 1 h 05 min
